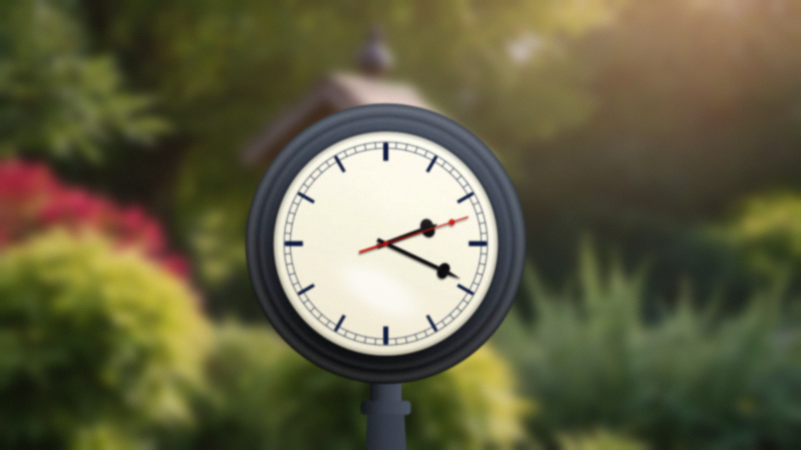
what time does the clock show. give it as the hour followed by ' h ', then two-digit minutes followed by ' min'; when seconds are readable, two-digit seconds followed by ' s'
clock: 2 h 19 min 12 s
